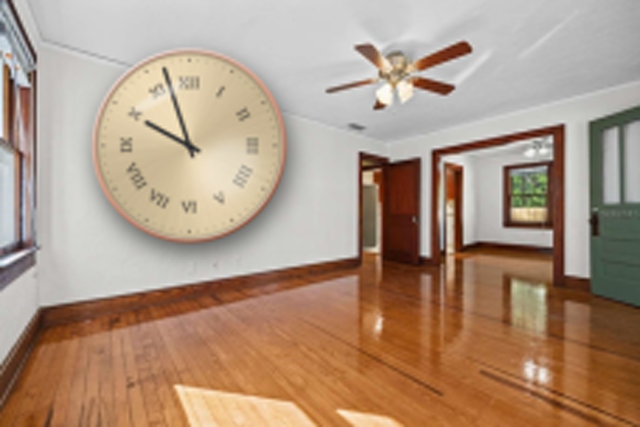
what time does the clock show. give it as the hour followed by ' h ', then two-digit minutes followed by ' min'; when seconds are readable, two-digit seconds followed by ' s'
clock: 9 h 57 min
